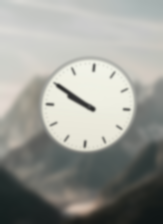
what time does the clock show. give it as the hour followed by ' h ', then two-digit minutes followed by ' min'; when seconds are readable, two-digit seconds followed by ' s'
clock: 9 h 50 min
